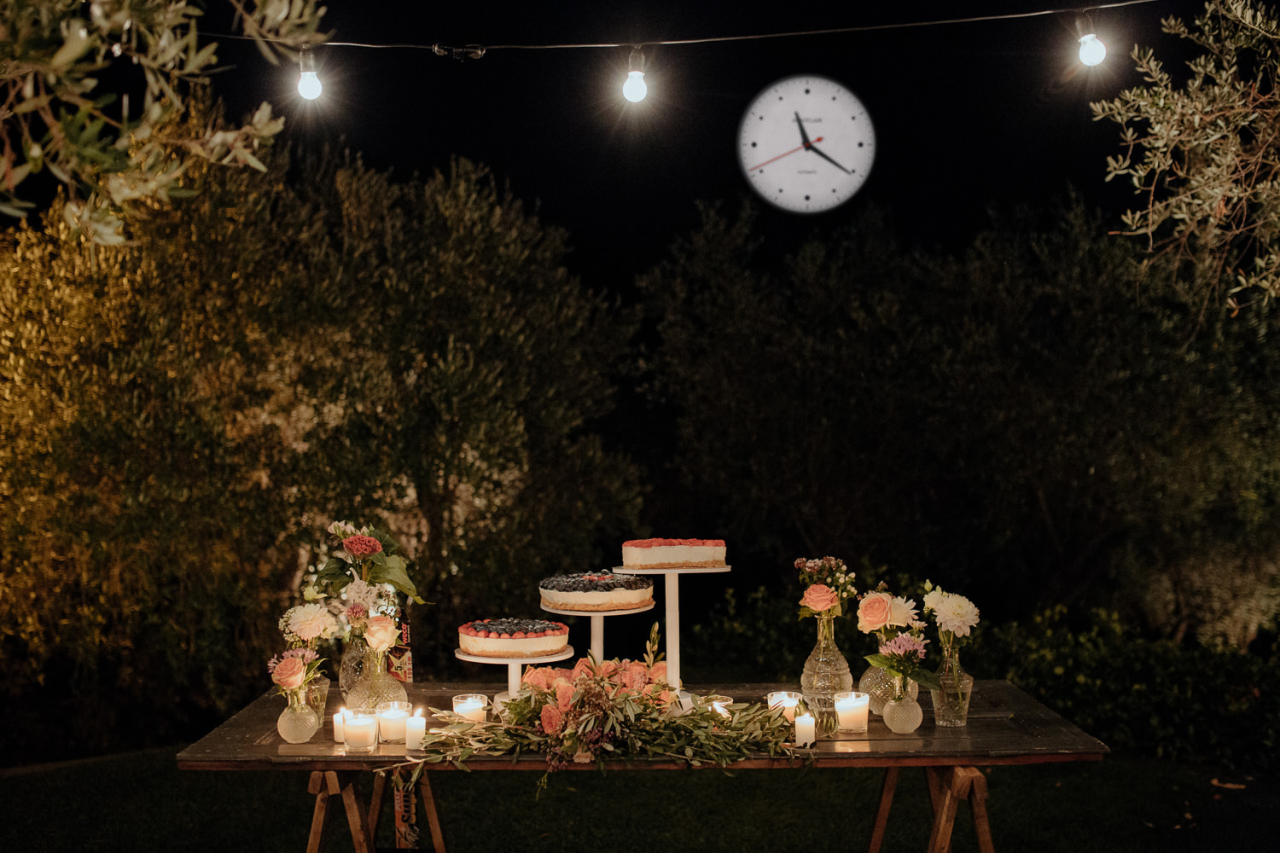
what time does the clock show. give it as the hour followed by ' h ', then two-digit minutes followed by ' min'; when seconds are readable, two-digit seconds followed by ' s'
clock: 11 h 20 min 41 s
